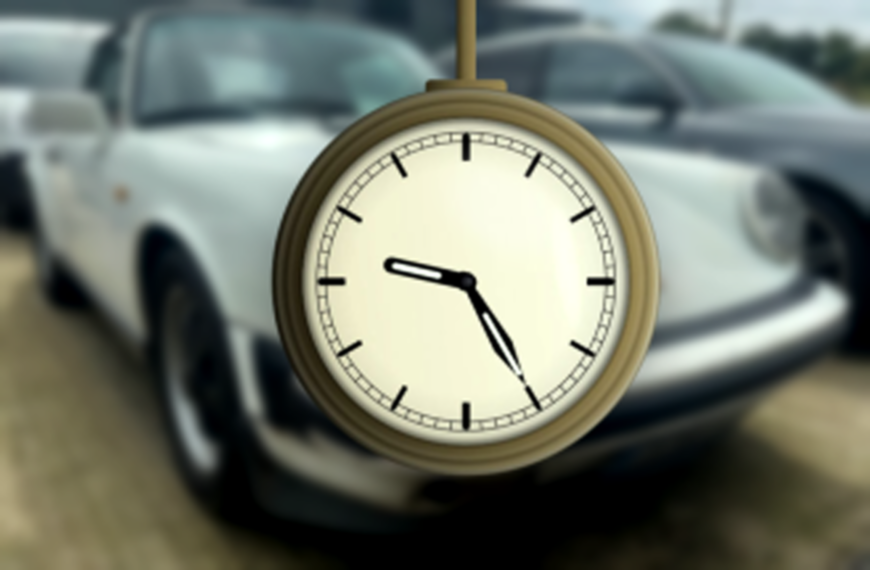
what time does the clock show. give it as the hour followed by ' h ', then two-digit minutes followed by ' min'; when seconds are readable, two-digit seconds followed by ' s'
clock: 9 h 25 min
